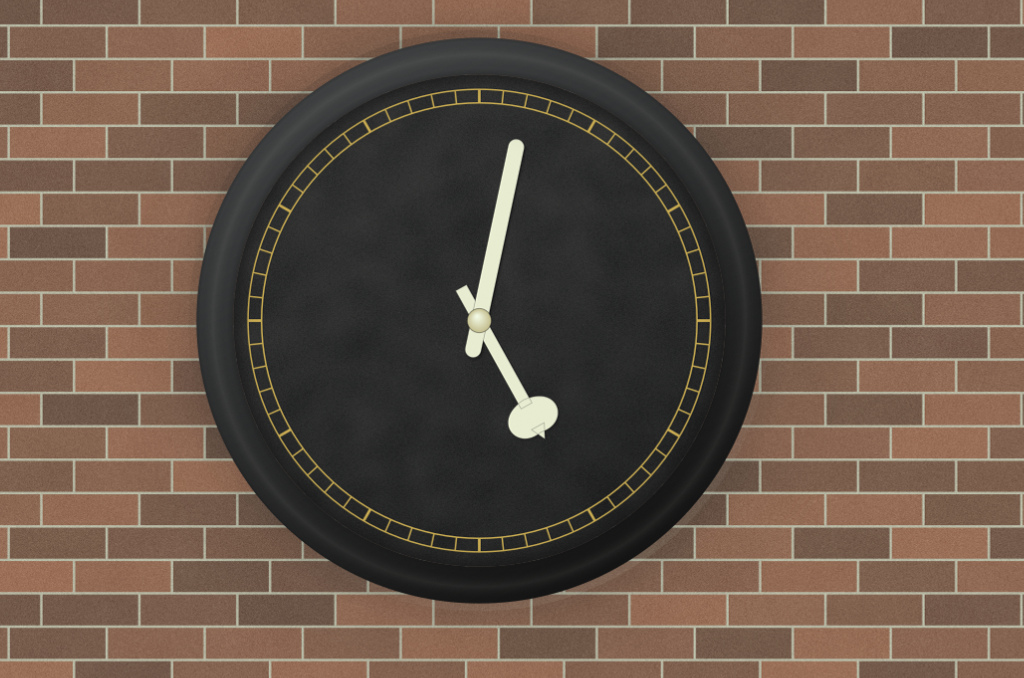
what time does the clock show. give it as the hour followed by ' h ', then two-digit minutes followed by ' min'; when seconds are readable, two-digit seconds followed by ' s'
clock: 5 h 02 min
